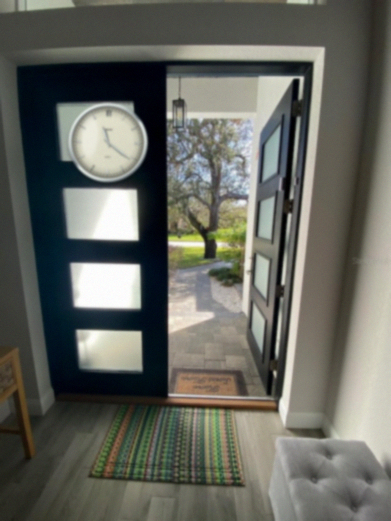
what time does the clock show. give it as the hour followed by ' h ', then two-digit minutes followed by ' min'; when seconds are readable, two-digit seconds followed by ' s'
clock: 11 h 21 min
